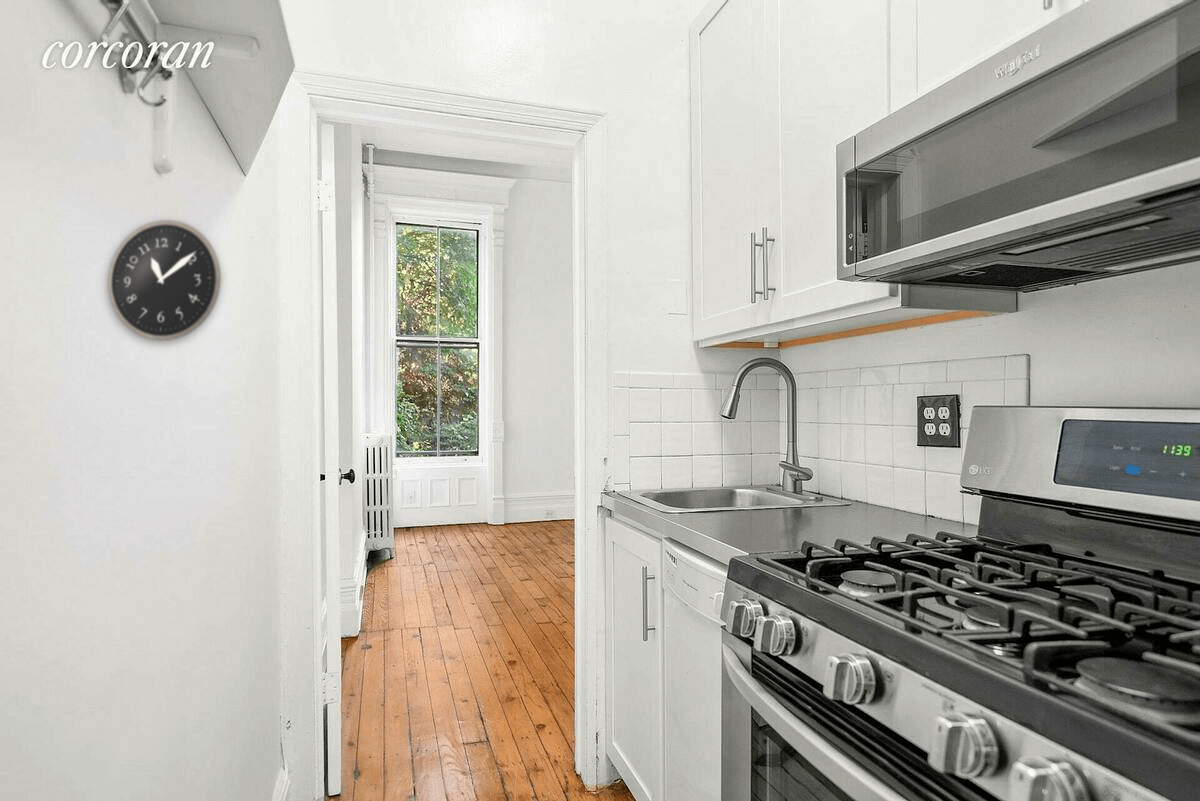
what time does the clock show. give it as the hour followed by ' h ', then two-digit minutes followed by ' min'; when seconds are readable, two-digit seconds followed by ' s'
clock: 11 h 09 min
